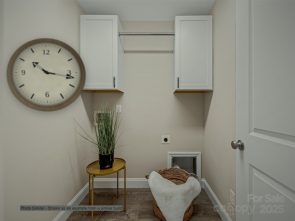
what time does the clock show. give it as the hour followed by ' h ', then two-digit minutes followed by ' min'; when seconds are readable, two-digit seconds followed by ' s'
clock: 10 h 17 min
